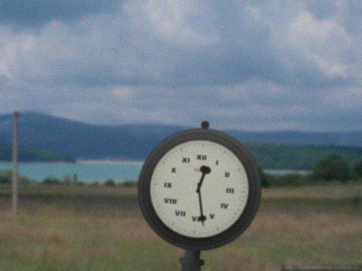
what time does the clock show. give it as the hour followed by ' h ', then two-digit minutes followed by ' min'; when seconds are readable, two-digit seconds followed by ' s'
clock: 12 h 28 min
